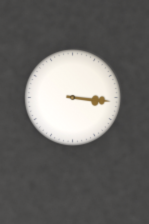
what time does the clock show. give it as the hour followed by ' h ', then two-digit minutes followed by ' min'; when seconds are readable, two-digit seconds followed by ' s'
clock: 3 h 16 min
